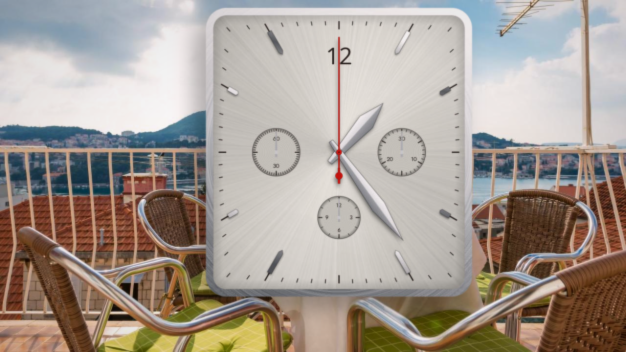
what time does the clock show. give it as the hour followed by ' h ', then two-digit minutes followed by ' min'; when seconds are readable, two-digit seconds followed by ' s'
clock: 1 h 24 min
